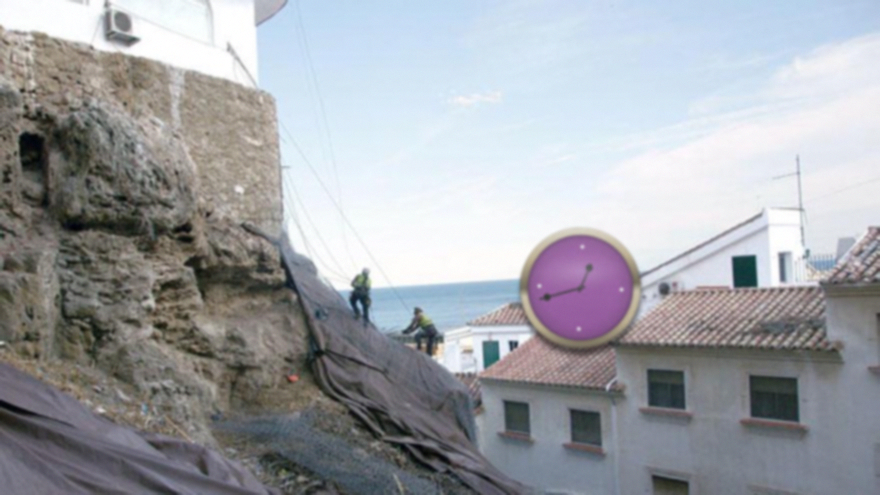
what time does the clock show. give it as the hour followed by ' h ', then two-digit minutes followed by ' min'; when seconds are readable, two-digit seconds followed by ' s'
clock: 12 h 42 min
